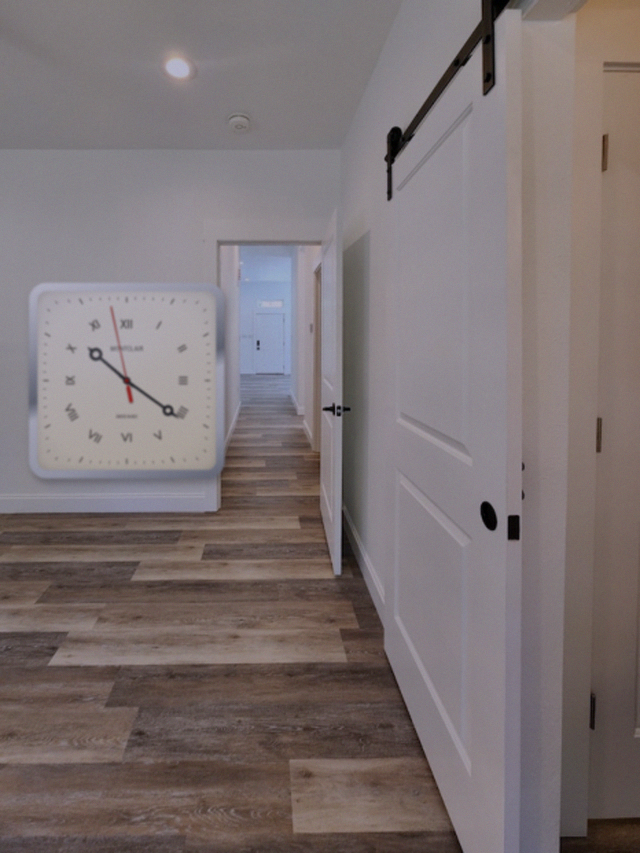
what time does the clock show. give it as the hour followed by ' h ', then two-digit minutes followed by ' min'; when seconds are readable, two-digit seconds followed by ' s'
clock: 10 h 20 min 58 s
